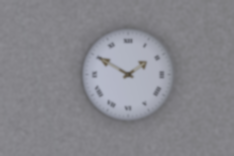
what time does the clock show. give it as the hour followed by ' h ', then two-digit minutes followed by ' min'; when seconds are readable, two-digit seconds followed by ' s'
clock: 1 h 50 min
